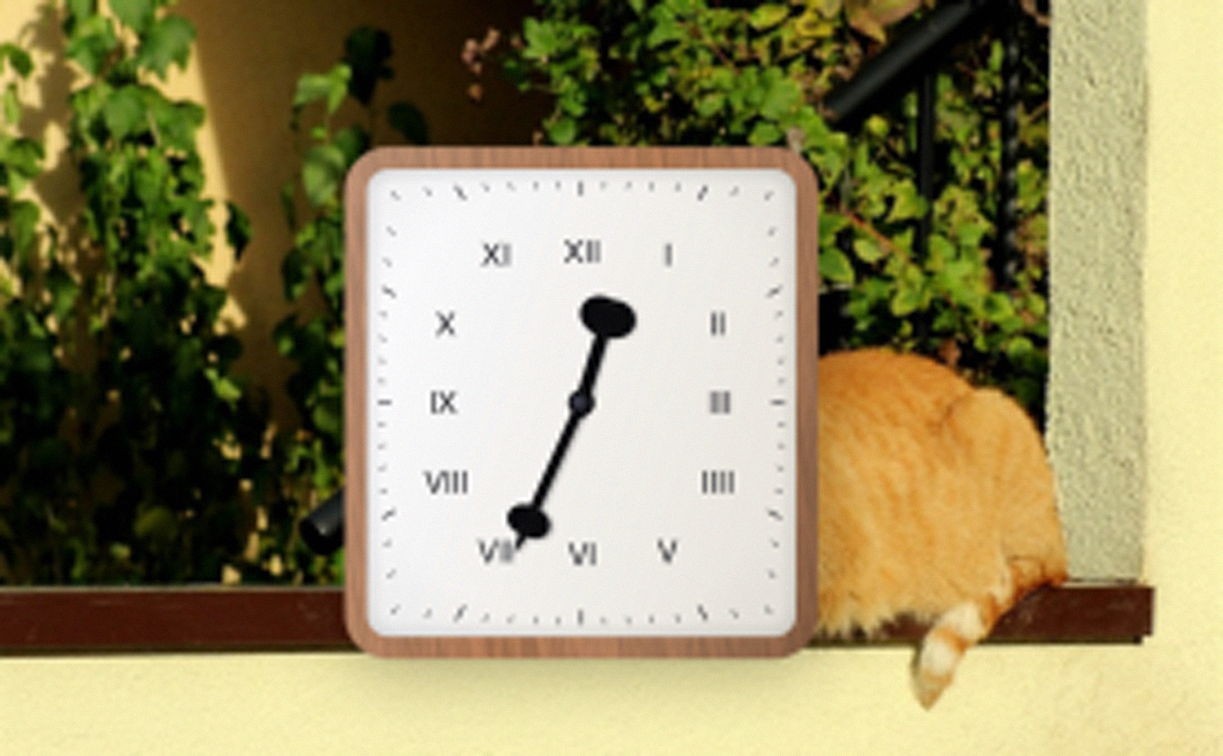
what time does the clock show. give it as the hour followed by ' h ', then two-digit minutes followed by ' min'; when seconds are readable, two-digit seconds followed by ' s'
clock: 12 h 34 min
